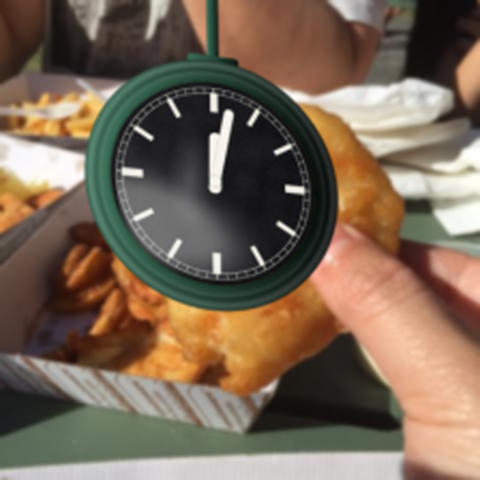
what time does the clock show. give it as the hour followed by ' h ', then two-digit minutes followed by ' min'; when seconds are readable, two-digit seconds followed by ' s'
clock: 12 h 02 min
